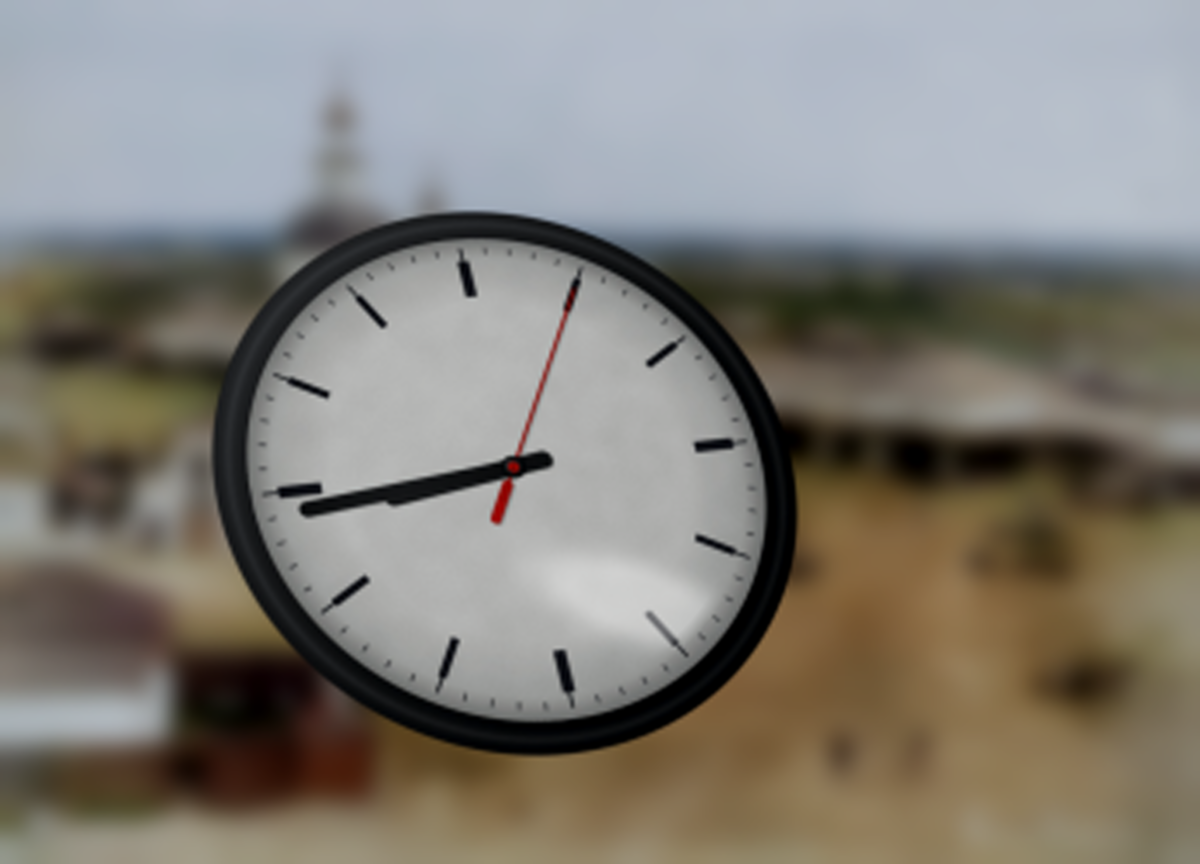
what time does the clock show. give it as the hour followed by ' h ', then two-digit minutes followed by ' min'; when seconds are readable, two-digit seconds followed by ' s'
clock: 8 h 44 min 05 s
